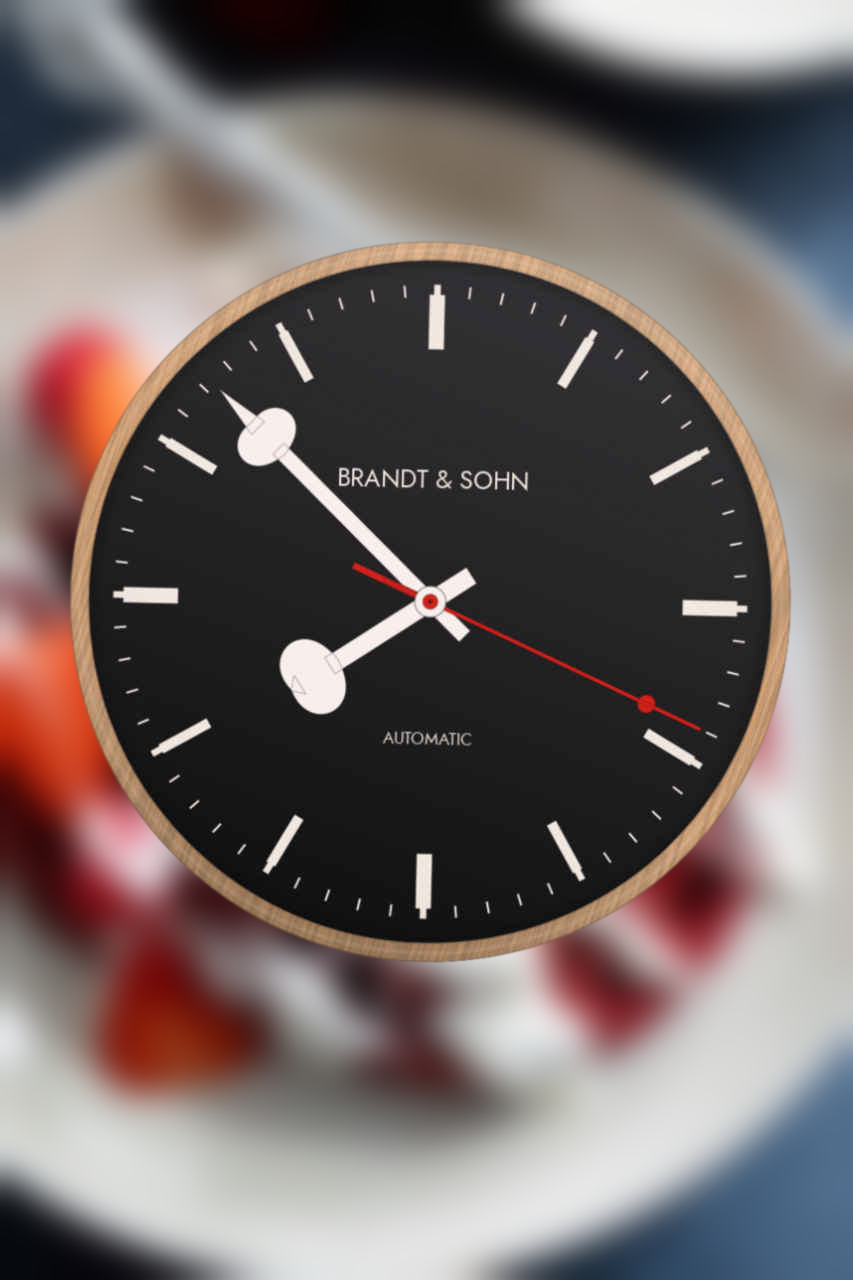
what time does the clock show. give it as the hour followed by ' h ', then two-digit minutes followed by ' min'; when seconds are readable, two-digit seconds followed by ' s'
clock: 7 h 52 min 19 s
